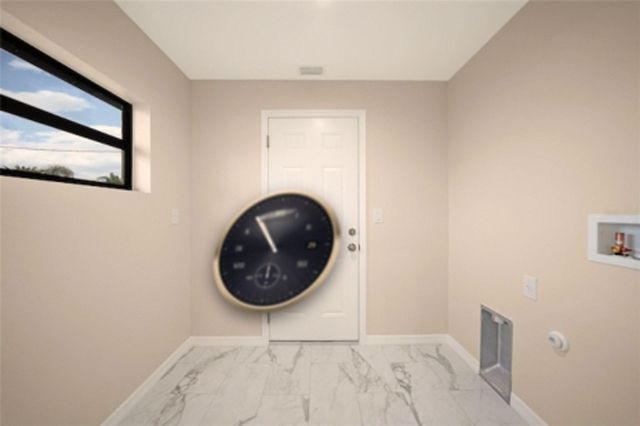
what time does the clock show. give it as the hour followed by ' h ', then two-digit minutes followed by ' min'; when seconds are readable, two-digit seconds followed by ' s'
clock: 10 h 54 min
